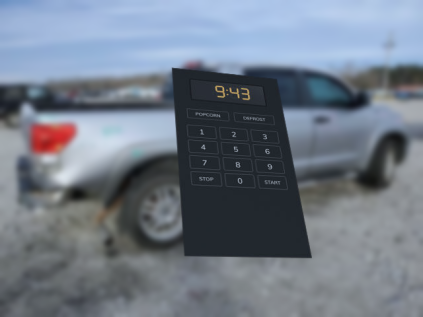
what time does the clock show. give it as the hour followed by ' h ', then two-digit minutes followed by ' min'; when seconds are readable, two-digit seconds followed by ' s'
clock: 9 h 43 min
